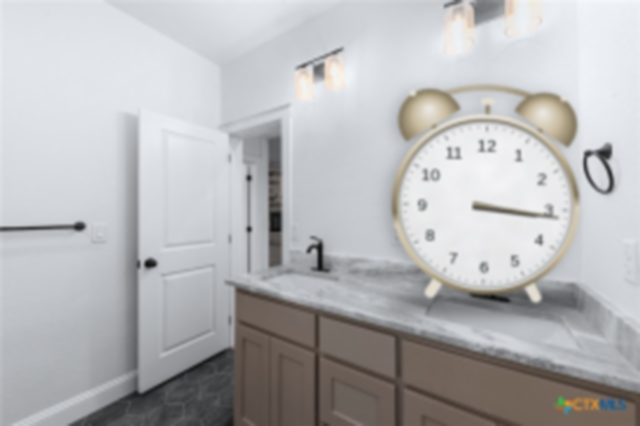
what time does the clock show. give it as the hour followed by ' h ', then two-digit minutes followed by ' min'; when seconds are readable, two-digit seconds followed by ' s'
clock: 3 h 16 min
